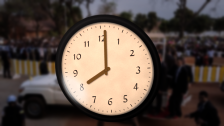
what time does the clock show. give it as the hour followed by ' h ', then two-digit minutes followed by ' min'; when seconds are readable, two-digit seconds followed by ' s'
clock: 8 h 01 min
